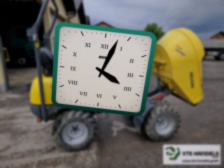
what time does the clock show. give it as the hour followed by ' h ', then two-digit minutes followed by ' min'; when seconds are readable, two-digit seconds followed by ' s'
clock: 4 h 03 min
